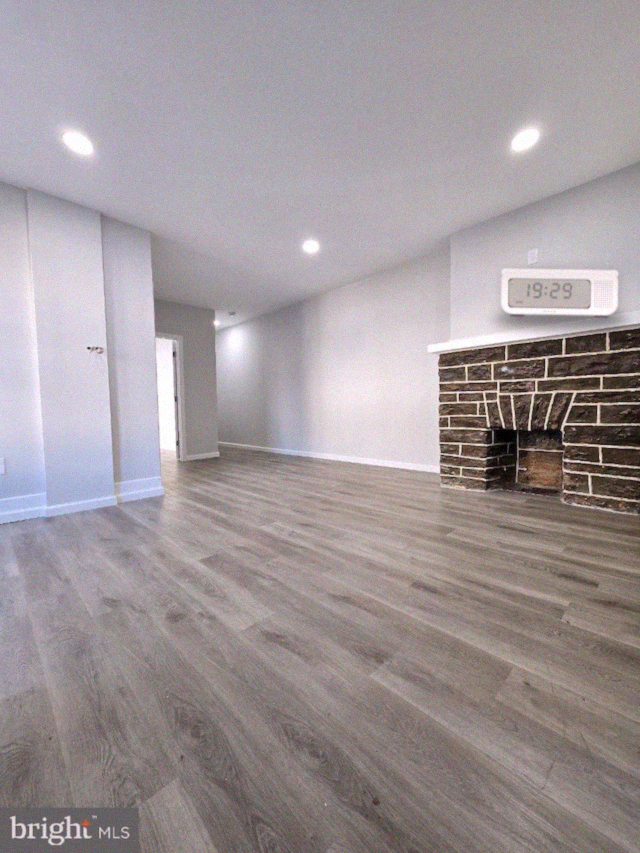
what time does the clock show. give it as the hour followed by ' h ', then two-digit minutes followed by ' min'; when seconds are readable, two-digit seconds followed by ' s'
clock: 19 h 29 min
